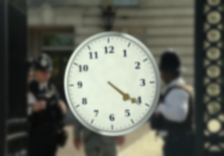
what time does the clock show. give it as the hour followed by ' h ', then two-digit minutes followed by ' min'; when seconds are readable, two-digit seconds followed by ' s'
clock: 4 h 21 min
